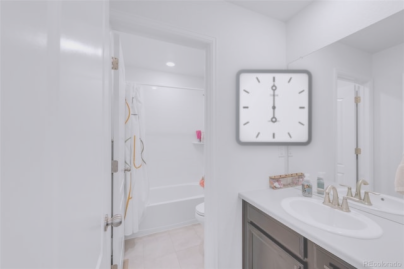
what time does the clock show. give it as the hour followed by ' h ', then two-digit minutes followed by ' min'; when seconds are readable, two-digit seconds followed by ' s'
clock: 6 h 00 min
